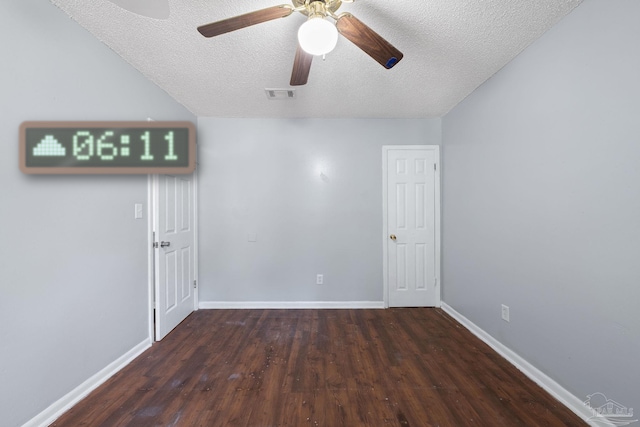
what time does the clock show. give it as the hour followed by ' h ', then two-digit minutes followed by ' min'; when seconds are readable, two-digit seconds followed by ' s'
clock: 6 h 11 min
